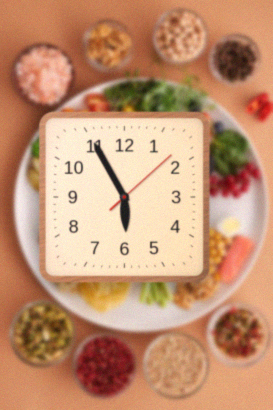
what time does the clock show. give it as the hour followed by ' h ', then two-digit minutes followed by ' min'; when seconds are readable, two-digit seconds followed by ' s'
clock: 5 h 55 min 08 s
